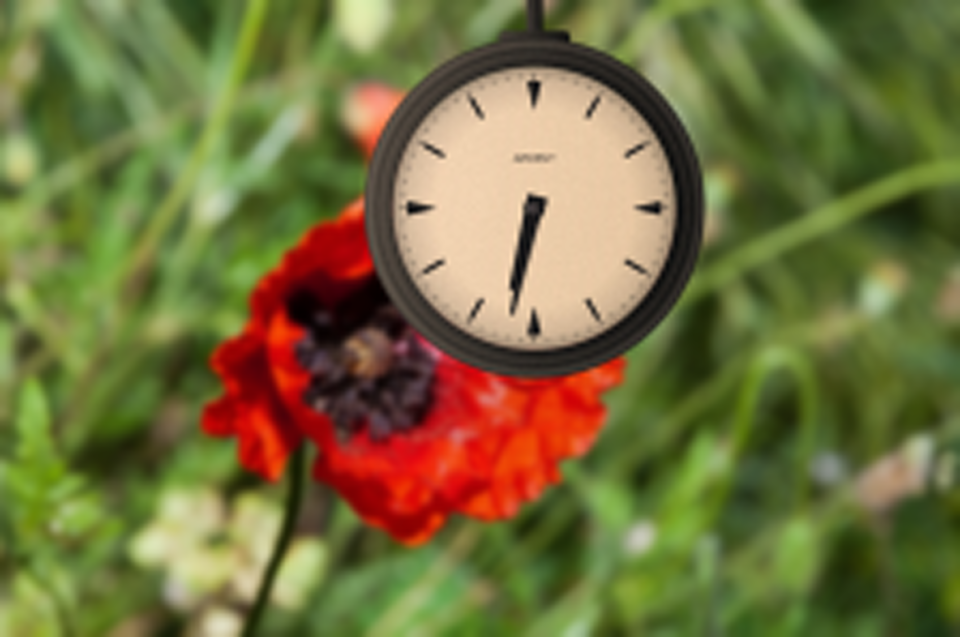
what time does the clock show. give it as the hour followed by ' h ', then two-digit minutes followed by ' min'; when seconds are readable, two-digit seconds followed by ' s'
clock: 6 h 32 min
